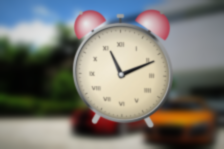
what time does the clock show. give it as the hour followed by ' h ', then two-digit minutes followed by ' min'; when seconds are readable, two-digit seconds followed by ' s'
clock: 11 h 11 min
